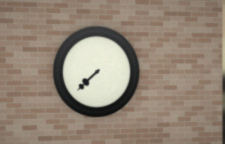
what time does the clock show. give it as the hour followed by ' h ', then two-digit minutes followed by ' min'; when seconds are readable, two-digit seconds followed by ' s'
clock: 7 h 38 min
